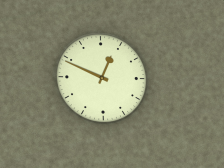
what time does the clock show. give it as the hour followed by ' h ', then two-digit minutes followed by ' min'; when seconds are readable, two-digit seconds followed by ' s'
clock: 12 h 49 min
